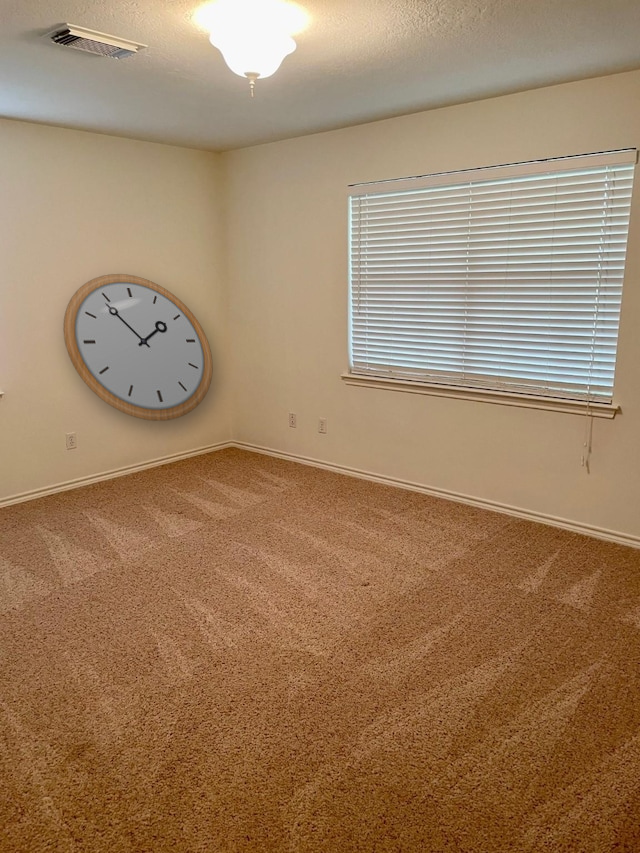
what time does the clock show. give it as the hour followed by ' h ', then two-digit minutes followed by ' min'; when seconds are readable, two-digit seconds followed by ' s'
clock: 1 h 54 min
